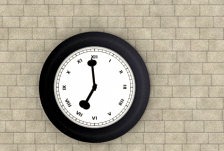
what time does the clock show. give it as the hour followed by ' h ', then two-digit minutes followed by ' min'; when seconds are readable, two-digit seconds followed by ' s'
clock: 6 h 59 min
